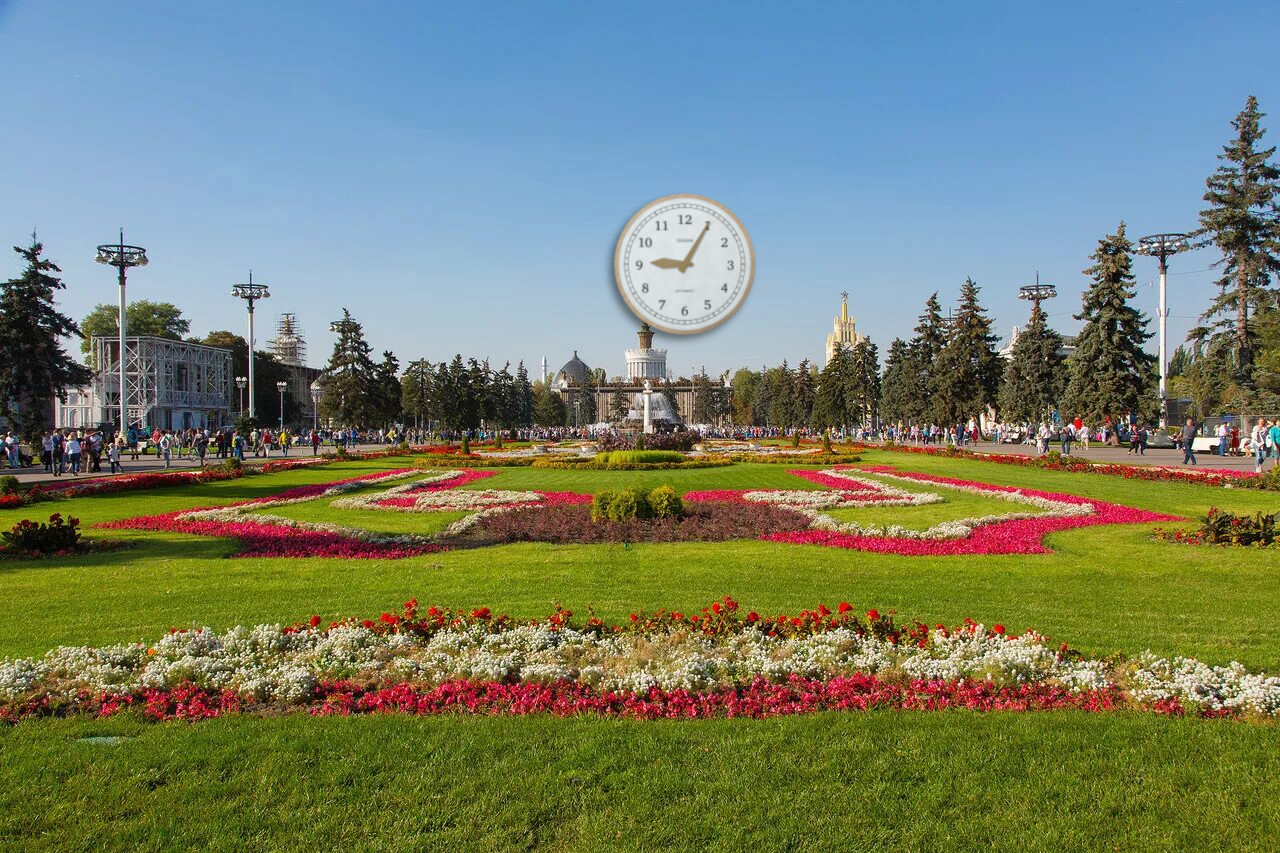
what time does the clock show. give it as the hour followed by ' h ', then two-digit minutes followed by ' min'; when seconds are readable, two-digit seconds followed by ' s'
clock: 9 h 05 min
